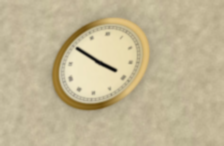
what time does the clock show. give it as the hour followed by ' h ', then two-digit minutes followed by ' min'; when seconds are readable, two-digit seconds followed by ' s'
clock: 3 h 50 min
